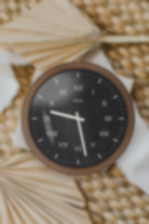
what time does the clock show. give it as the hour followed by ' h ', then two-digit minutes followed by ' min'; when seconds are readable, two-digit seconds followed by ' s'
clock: 9 h 28 min
